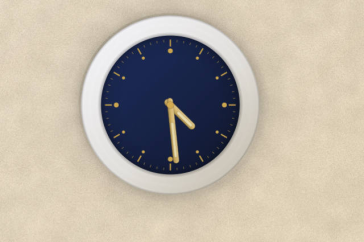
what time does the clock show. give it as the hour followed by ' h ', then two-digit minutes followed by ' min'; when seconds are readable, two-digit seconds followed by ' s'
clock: 4 h 29 min
